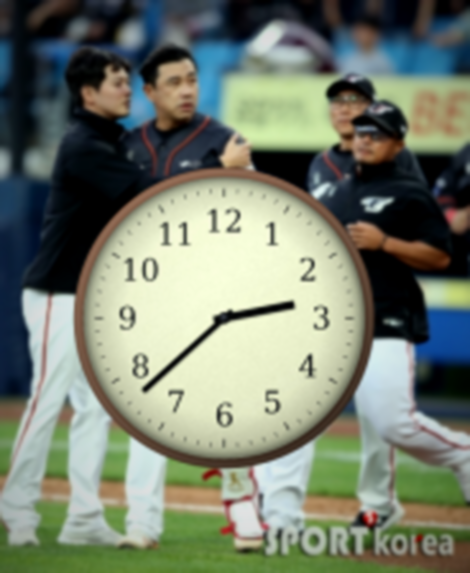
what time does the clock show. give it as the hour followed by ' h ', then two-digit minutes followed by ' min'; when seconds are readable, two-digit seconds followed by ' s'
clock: 2 h 38 min
